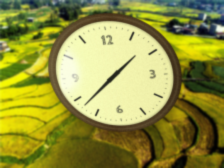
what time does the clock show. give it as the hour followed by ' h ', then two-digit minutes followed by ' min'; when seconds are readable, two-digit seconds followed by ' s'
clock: 1 h 38 min
